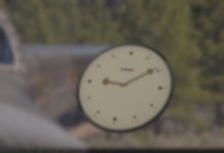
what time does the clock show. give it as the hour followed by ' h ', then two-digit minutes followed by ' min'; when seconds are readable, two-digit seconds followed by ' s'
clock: 9 h 09 min
